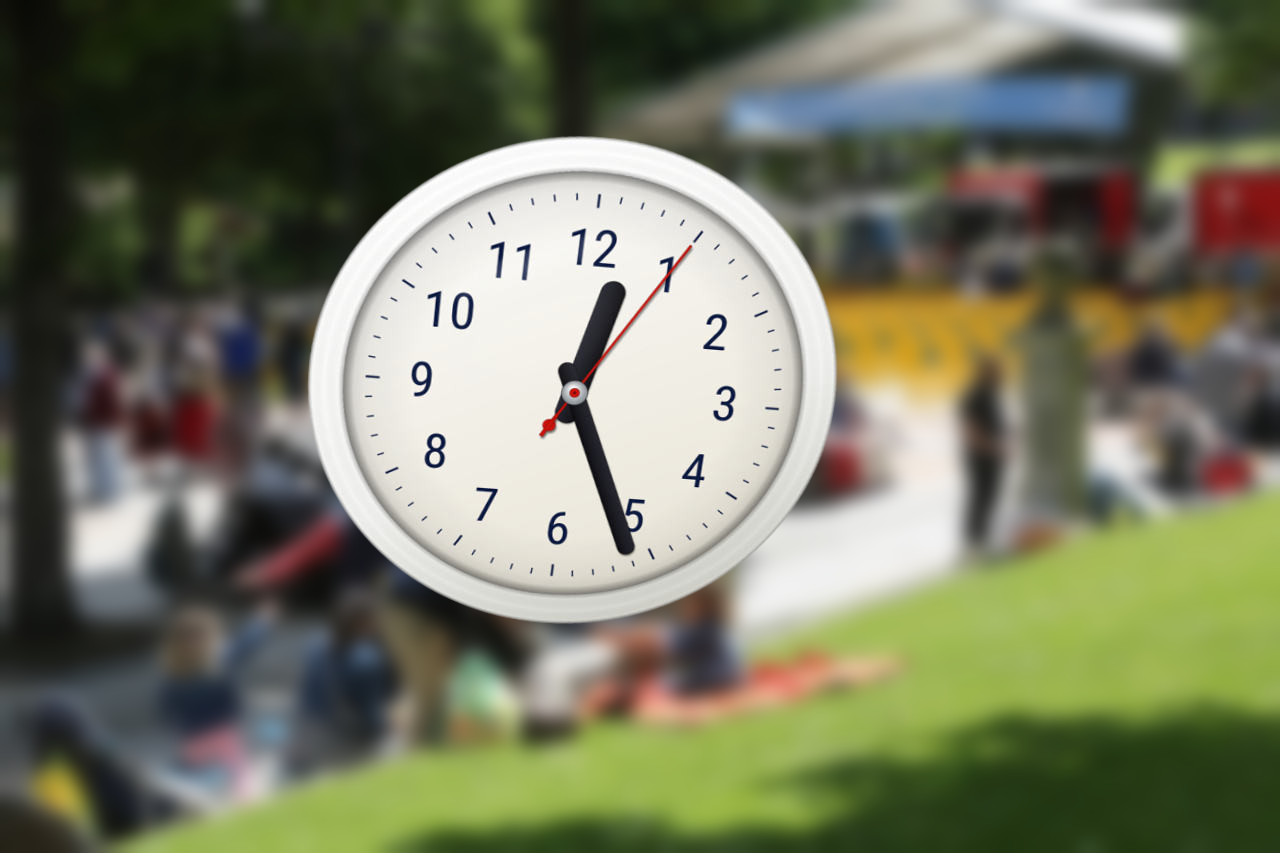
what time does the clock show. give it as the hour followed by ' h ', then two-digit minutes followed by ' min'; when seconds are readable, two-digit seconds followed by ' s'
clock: 12 h 26 min 05 s
